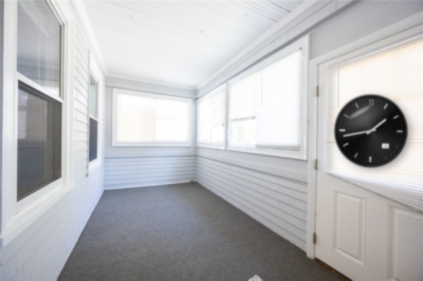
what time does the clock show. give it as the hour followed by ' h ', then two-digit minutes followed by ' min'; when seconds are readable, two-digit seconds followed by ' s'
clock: 1 h 43 min
